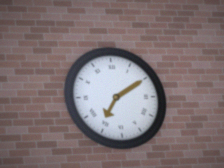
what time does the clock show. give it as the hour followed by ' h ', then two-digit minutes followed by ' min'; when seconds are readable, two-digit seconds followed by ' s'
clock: 7 h 10 min
